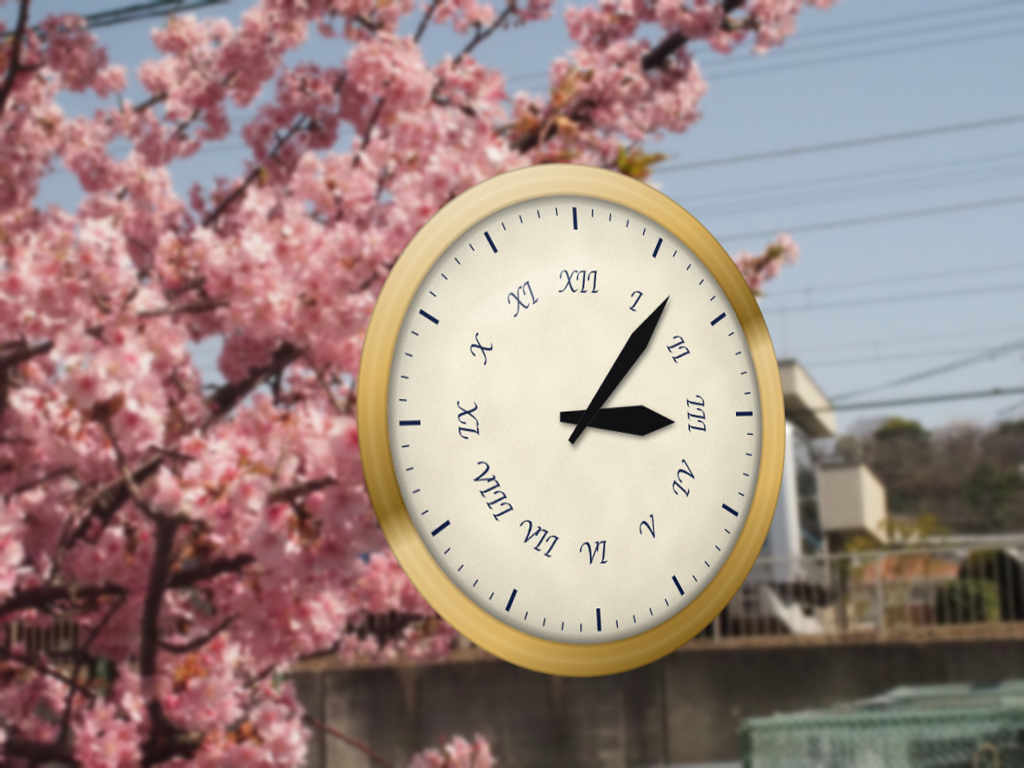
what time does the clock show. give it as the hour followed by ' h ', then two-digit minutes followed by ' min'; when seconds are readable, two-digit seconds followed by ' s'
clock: 3 h 07 min
